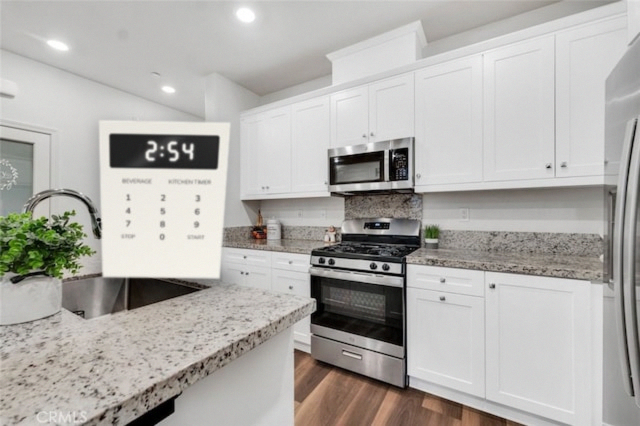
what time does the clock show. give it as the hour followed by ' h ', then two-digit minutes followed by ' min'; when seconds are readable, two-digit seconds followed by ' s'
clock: 2 h 54 min
